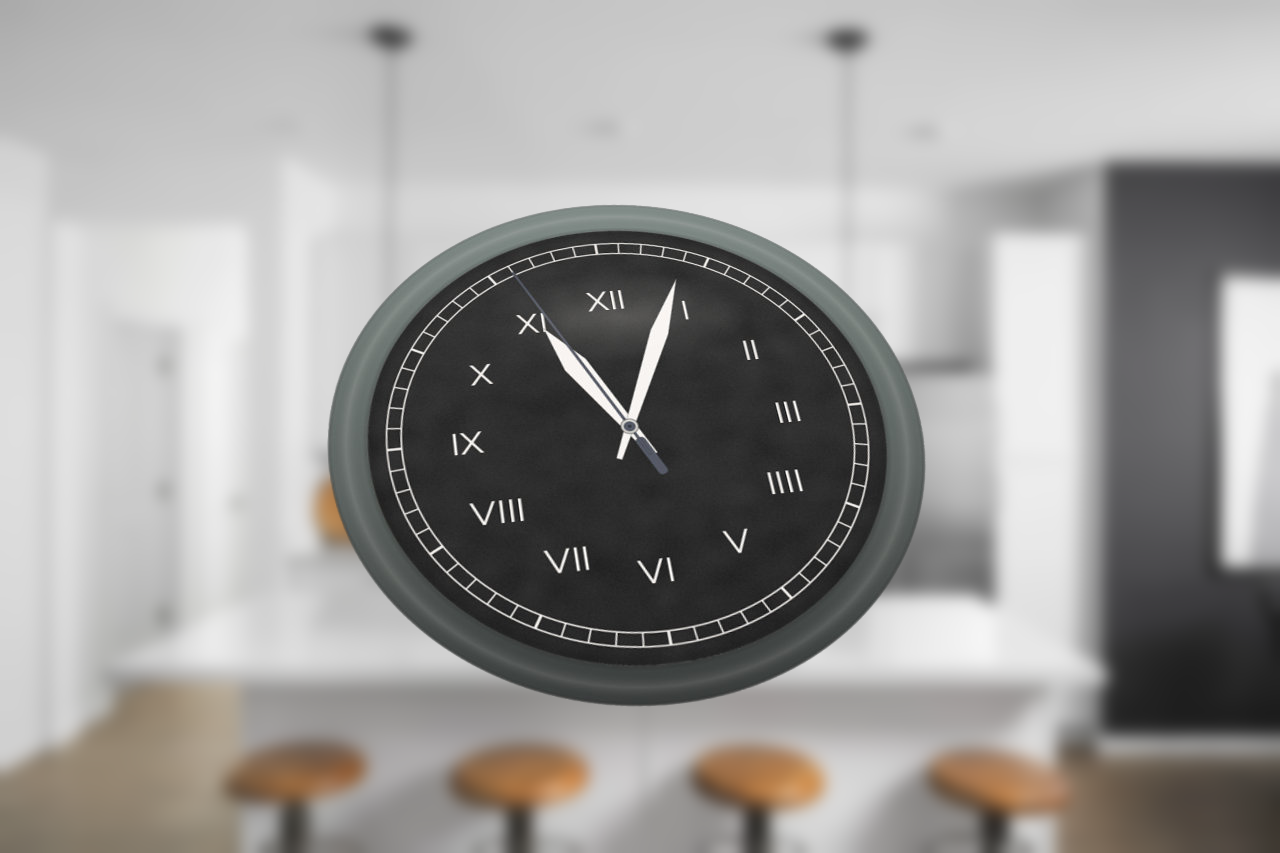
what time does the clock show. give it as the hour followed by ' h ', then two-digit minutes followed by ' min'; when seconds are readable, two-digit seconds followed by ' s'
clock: 11 h 03 min 56 s
